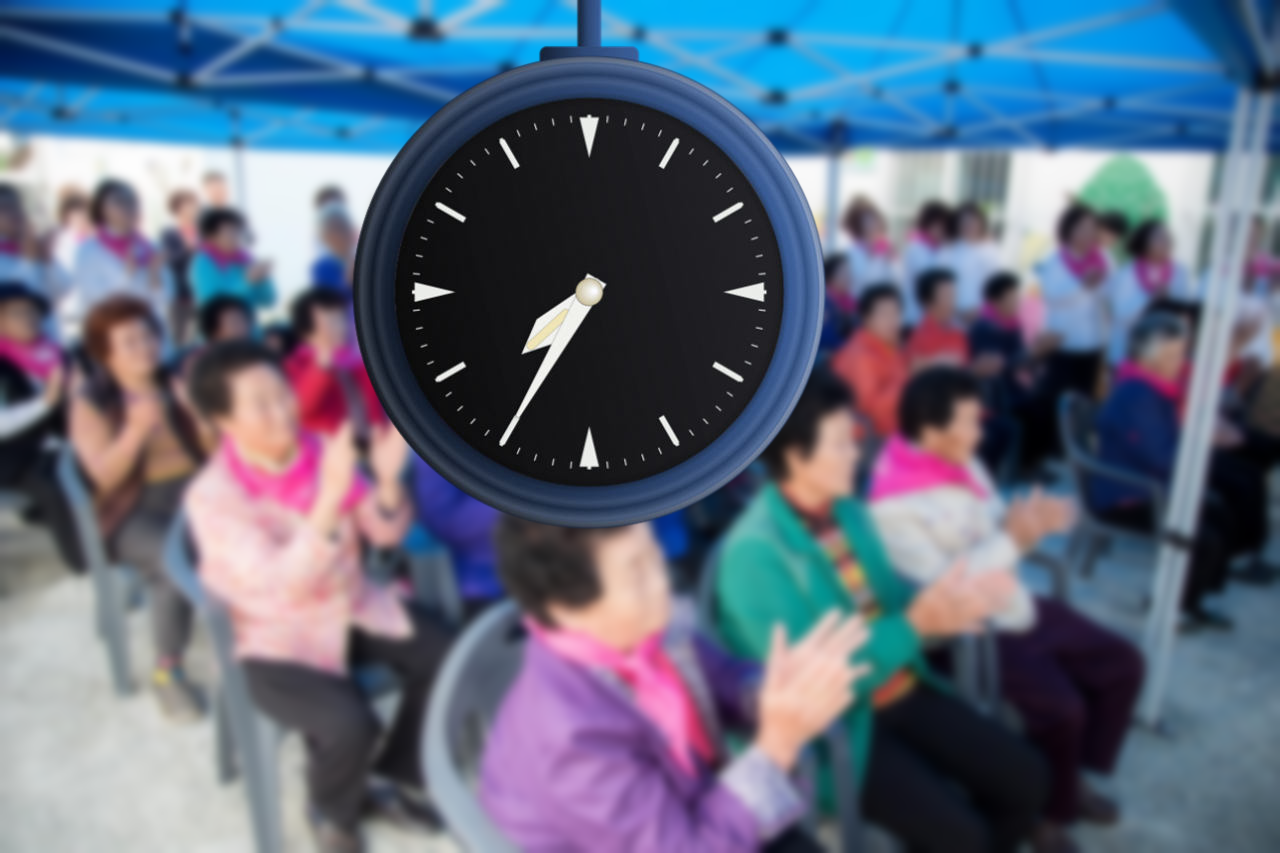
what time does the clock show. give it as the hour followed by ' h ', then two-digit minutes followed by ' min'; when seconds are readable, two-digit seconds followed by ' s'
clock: 7 h 35 min
